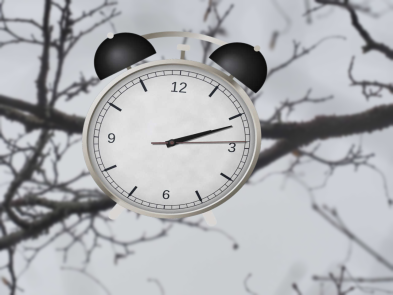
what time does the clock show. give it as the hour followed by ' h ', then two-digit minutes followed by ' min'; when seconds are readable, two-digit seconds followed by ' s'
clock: 2 h 11 min 14 s
